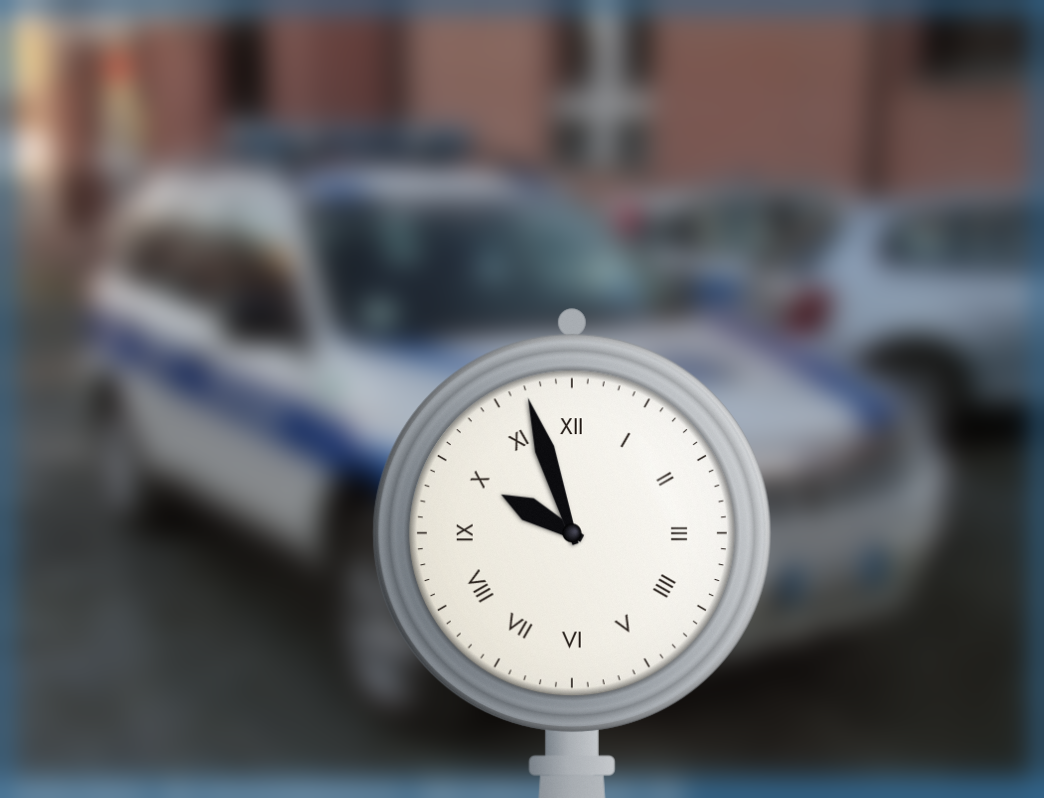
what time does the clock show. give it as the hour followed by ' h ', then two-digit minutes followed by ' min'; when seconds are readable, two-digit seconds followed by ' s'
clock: 9 h 57 min
